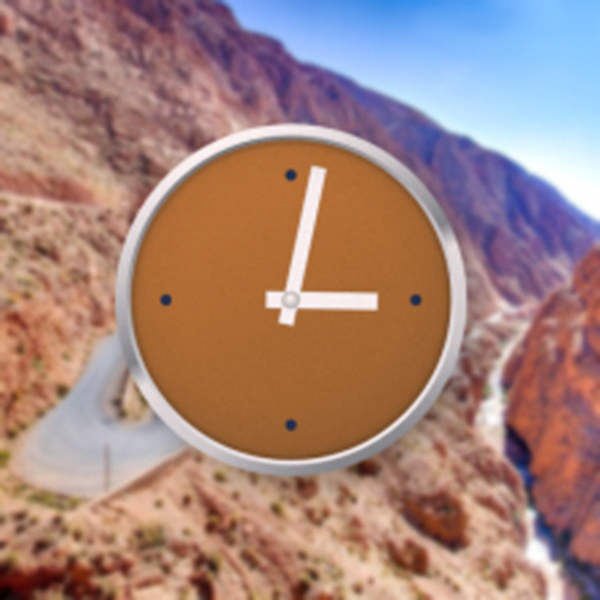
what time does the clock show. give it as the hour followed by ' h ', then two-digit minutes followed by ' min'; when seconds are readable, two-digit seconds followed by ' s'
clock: 3 h 02 min
